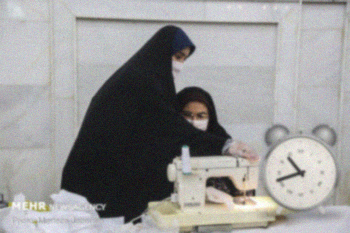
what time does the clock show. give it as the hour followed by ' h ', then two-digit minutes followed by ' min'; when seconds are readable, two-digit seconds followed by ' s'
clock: 10 h 42 min
